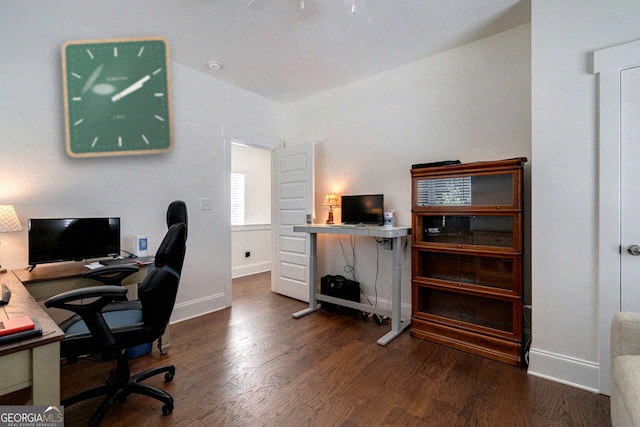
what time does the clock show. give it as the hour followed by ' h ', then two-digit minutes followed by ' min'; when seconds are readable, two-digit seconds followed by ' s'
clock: 2 h 10 min
